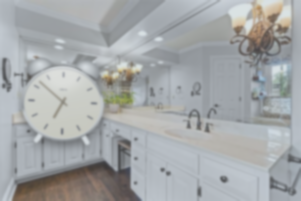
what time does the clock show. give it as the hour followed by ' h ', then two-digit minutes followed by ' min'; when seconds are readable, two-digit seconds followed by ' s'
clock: 6 h 52 min
